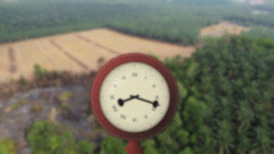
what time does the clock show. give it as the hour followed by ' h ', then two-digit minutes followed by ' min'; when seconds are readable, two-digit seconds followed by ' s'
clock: 8 h 18 min
